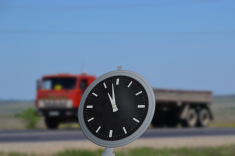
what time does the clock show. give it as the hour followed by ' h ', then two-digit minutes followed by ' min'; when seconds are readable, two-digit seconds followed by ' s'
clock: 10 h 58 min
